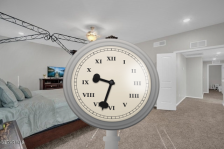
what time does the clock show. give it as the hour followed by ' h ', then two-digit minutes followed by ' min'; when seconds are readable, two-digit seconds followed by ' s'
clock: 9 h 33 min
